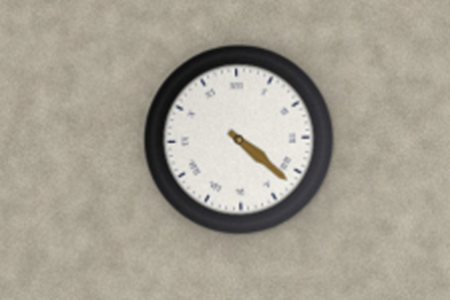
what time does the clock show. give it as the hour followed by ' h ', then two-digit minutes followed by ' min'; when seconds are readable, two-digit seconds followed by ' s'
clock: 4 h 22 min
